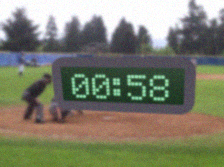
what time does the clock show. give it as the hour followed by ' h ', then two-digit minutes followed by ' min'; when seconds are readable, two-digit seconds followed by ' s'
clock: 0 h 58 min
